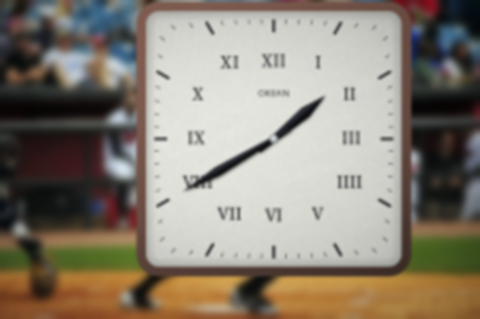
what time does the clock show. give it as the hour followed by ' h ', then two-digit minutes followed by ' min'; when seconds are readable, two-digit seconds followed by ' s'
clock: 1 h 40 min
